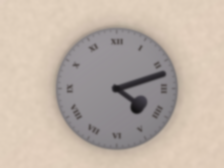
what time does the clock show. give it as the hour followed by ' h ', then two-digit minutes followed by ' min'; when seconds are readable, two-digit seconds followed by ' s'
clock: 4 h 12 min
